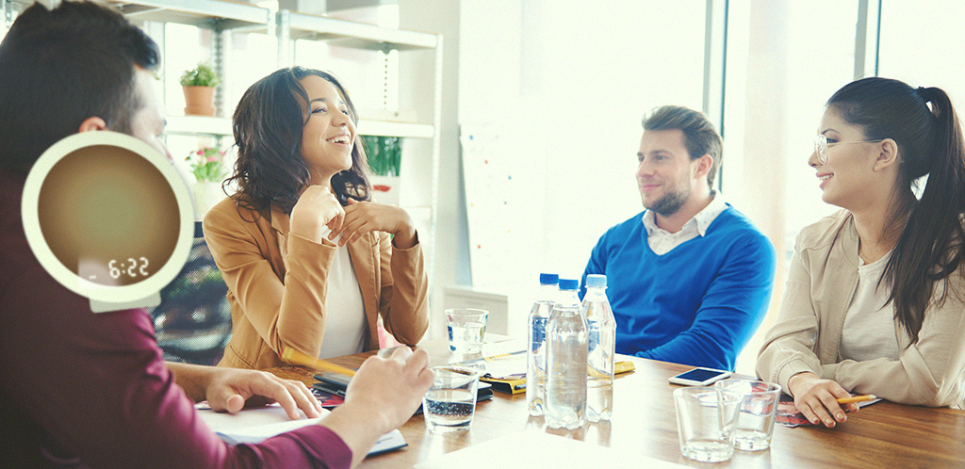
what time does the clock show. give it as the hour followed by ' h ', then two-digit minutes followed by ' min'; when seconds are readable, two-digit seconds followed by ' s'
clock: 6 h 22 min
